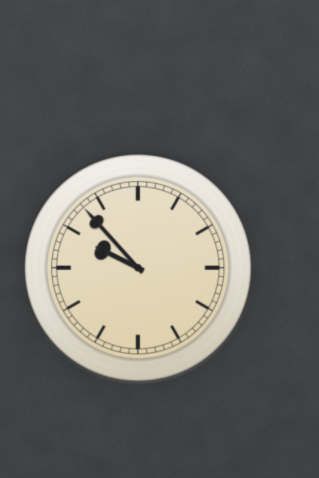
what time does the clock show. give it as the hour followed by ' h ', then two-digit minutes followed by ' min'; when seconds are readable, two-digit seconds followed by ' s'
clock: 9 h 53 min
